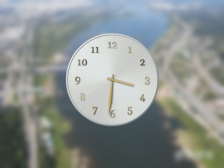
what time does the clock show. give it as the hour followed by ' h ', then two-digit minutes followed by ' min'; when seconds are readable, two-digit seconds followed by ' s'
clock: 3 h 31 min
